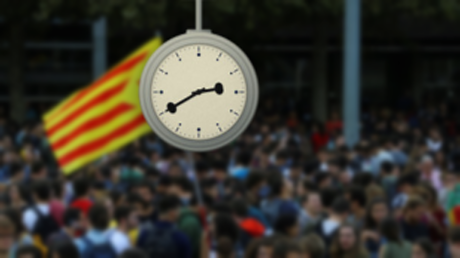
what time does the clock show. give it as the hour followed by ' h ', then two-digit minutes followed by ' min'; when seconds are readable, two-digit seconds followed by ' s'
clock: 2 h 40 min
